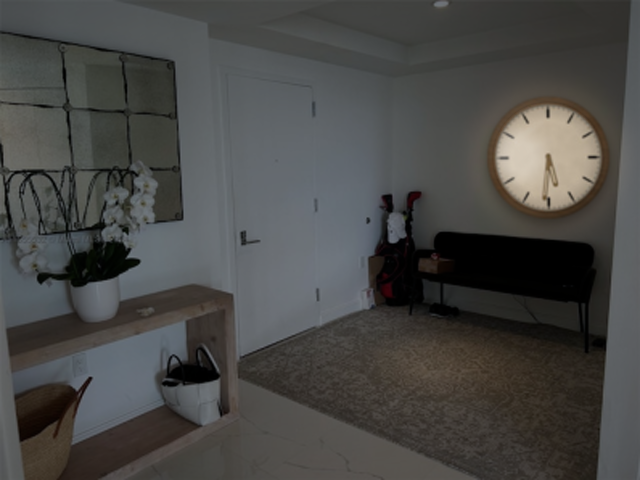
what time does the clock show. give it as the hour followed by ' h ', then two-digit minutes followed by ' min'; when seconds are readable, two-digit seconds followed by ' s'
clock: 5 h 31 min
